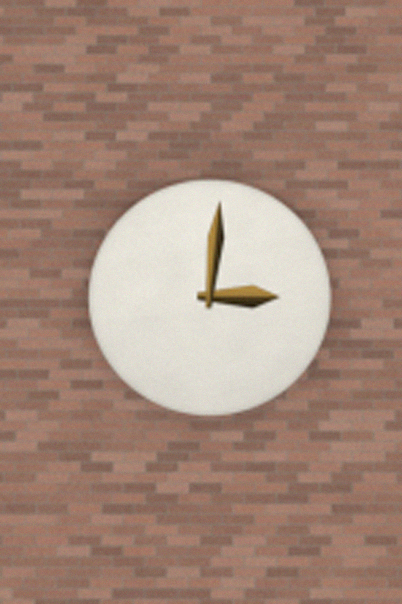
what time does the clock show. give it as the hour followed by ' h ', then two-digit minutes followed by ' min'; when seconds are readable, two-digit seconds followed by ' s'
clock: 3 h 01 min
